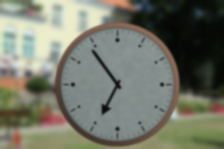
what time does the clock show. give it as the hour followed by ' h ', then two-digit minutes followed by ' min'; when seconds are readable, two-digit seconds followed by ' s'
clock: 6 h 54 min
